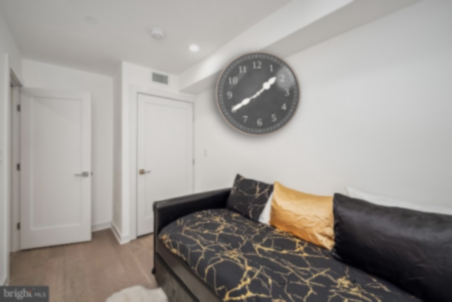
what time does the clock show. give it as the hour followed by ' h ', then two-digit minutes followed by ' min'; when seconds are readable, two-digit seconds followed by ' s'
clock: 1 h 40 min
